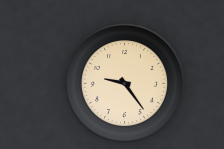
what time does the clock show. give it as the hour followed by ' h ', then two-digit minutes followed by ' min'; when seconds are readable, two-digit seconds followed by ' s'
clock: 9 h 24 min
